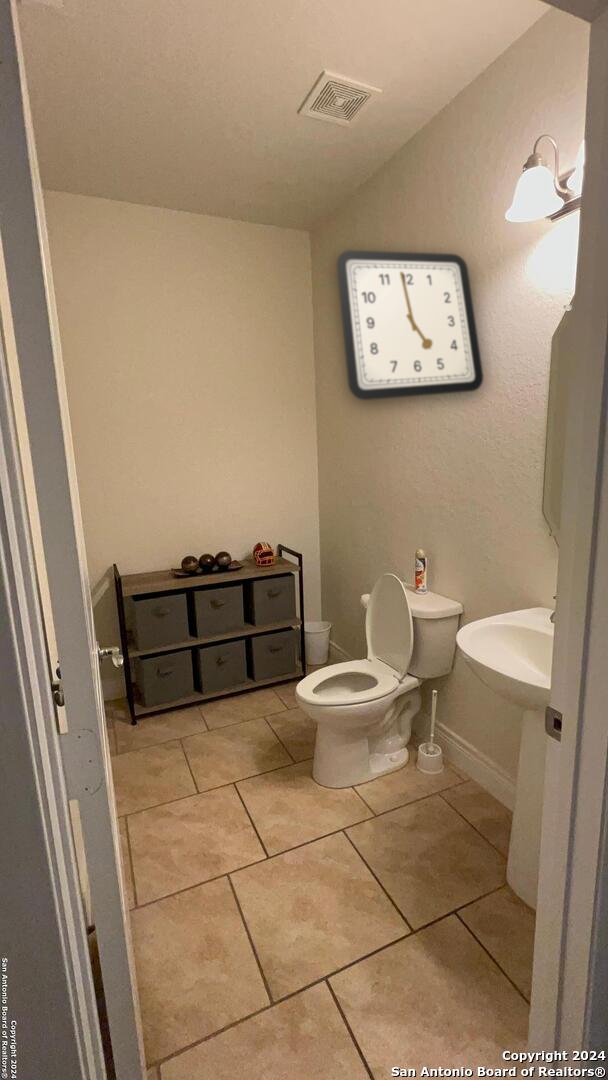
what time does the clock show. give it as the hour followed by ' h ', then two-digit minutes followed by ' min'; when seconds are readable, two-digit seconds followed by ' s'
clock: 4 h 59 min
